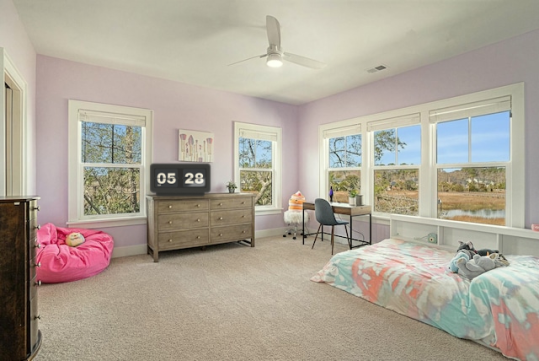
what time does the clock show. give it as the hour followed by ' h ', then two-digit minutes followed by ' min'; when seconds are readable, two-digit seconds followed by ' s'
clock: 5 h 28 min
